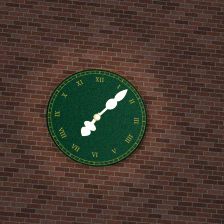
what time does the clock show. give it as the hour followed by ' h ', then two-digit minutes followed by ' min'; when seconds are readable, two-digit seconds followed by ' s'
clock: 7 h 07 min
